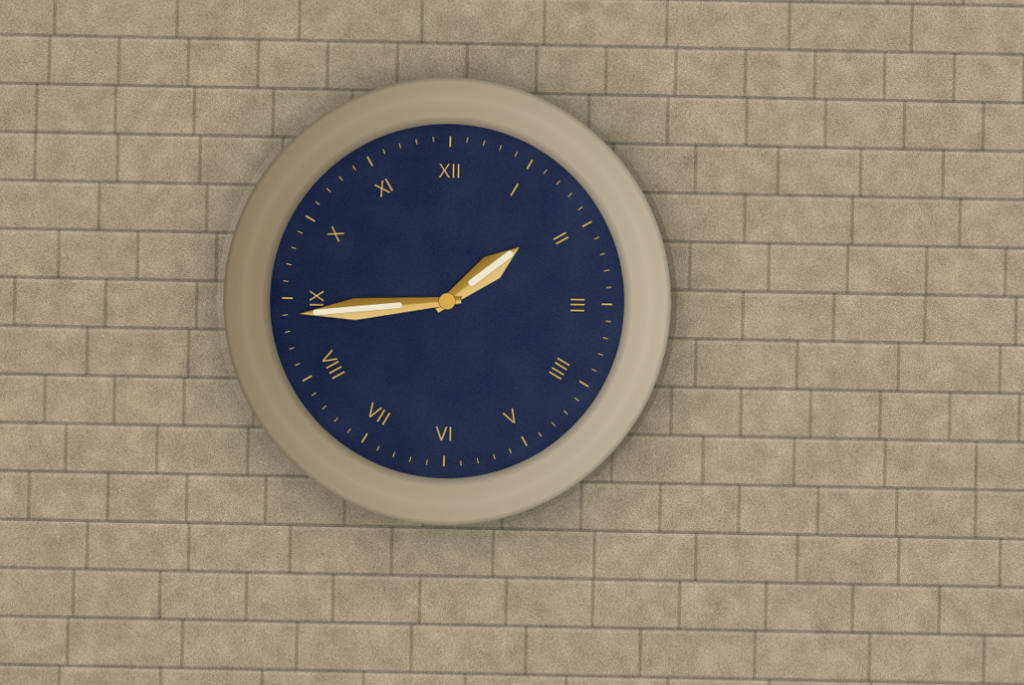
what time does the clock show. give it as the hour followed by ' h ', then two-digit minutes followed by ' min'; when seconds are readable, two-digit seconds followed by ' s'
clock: 1 h 44 min
